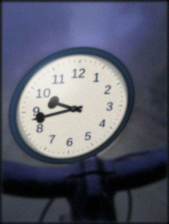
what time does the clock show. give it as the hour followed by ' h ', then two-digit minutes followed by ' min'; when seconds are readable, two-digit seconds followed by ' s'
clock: 9 h 43 min
